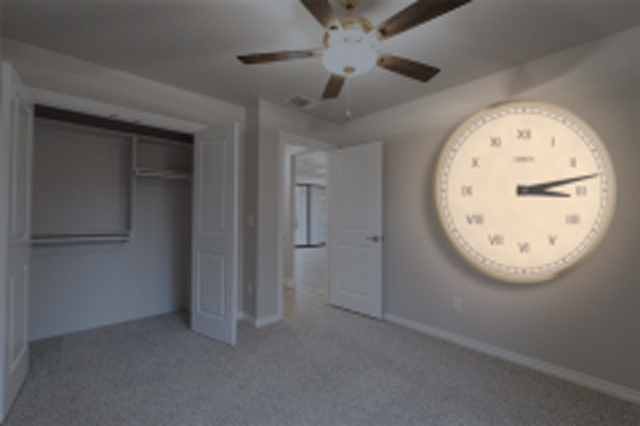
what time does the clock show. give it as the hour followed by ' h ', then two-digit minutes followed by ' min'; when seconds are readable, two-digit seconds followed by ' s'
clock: 3 h 13 min
